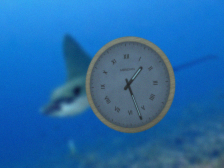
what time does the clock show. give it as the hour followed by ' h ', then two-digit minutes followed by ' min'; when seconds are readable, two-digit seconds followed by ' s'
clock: 1 h 27 min
